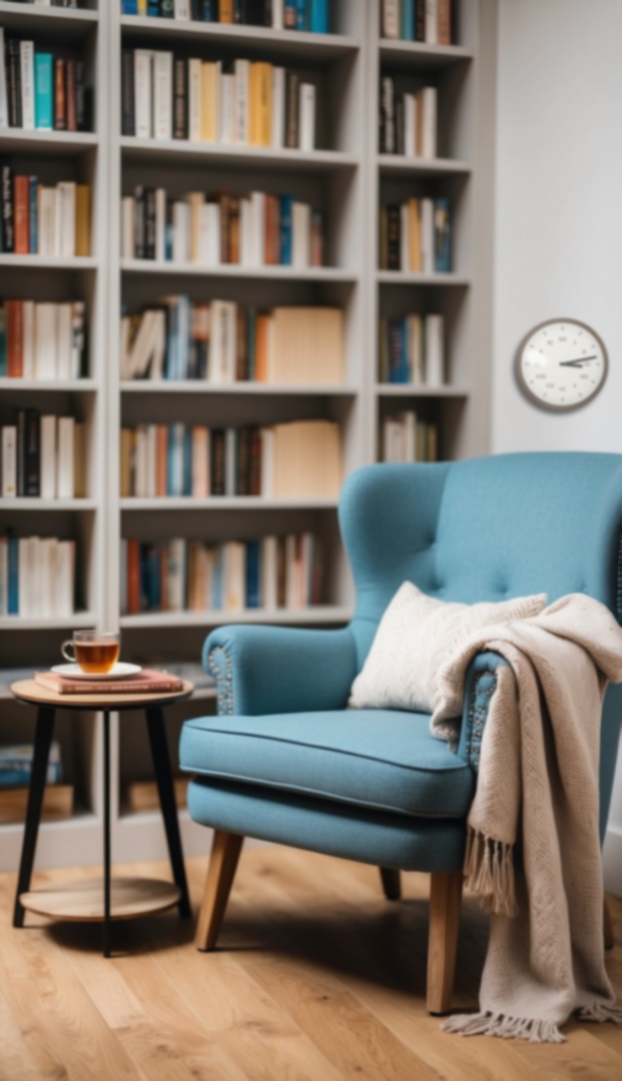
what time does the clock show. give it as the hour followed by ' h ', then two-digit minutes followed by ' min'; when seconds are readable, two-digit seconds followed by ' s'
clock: 3 h 13 min
